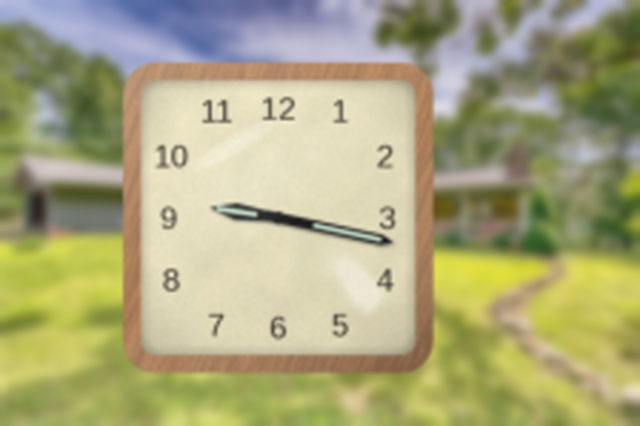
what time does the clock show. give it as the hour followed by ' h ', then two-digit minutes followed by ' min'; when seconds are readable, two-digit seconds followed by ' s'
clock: 9 h 17 min
